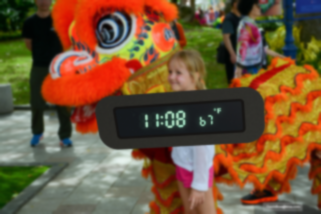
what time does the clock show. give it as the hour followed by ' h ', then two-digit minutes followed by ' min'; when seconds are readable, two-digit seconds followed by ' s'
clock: 11 h 08 min
